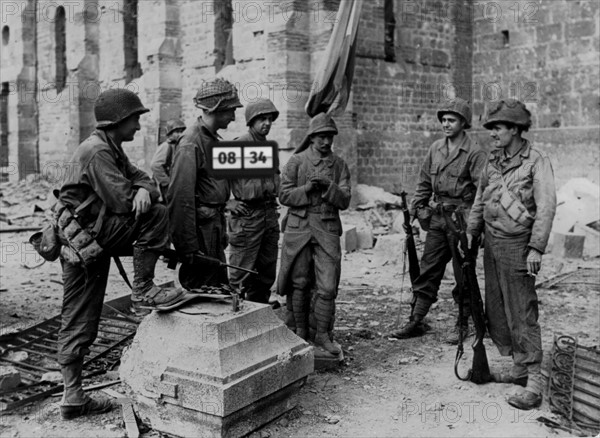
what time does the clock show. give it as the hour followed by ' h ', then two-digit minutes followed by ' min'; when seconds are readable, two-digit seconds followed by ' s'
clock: 8 h 34 min
